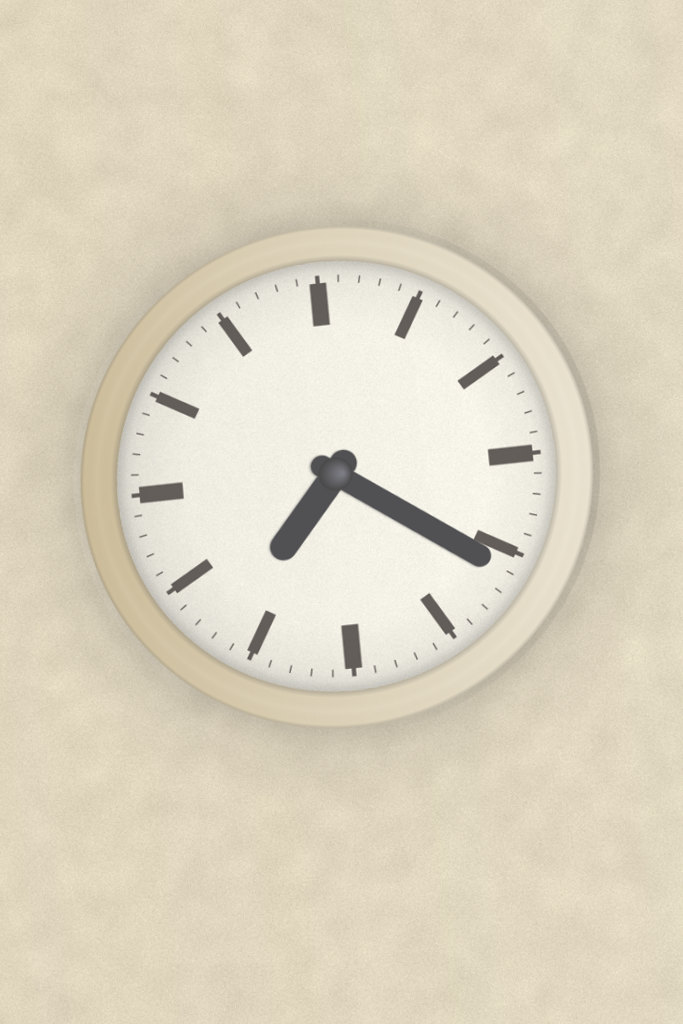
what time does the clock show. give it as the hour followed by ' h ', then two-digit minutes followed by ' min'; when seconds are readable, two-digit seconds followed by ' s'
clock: 7 h 21 min
